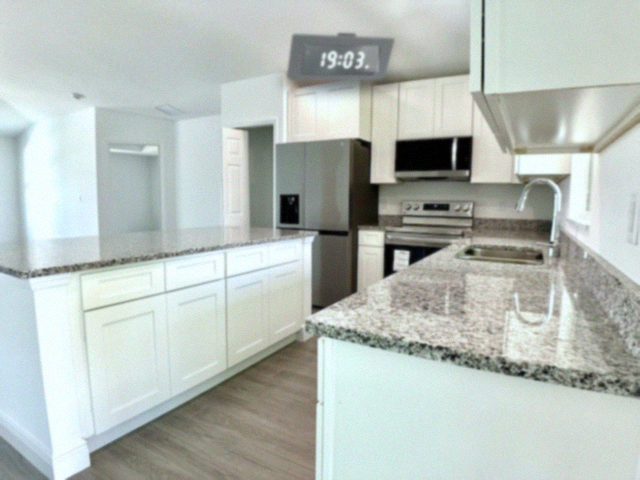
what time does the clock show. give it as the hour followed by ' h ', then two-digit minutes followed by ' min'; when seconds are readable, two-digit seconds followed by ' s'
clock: 19 h 03 min
